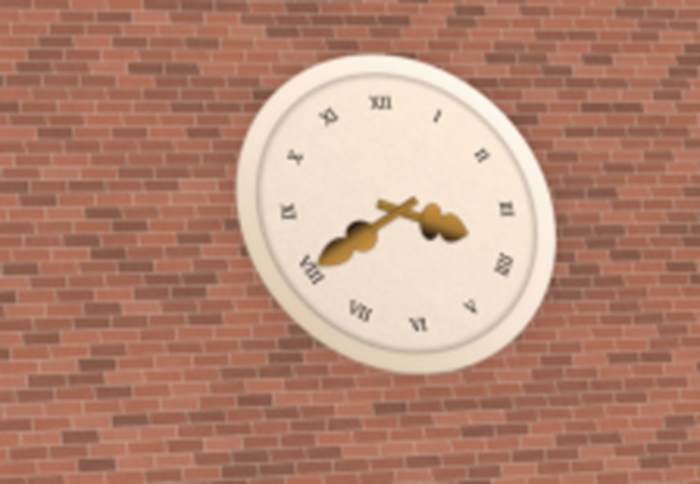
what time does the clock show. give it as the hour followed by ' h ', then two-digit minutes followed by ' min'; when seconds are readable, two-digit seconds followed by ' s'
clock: 3 h 40 min
